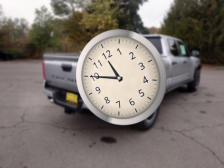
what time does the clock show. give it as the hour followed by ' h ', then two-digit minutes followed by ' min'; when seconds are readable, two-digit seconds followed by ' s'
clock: 11 h 50 min
